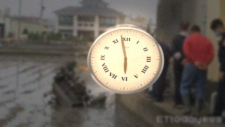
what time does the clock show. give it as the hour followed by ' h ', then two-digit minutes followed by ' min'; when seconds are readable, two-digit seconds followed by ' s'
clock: 5 h 58 min
